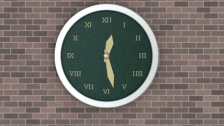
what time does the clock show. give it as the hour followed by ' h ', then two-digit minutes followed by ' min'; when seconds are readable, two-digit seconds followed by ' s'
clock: 12 h 28 min
